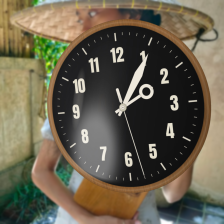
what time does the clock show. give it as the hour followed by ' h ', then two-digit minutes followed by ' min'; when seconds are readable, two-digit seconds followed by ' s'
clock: 2 h 05 min 28 s
